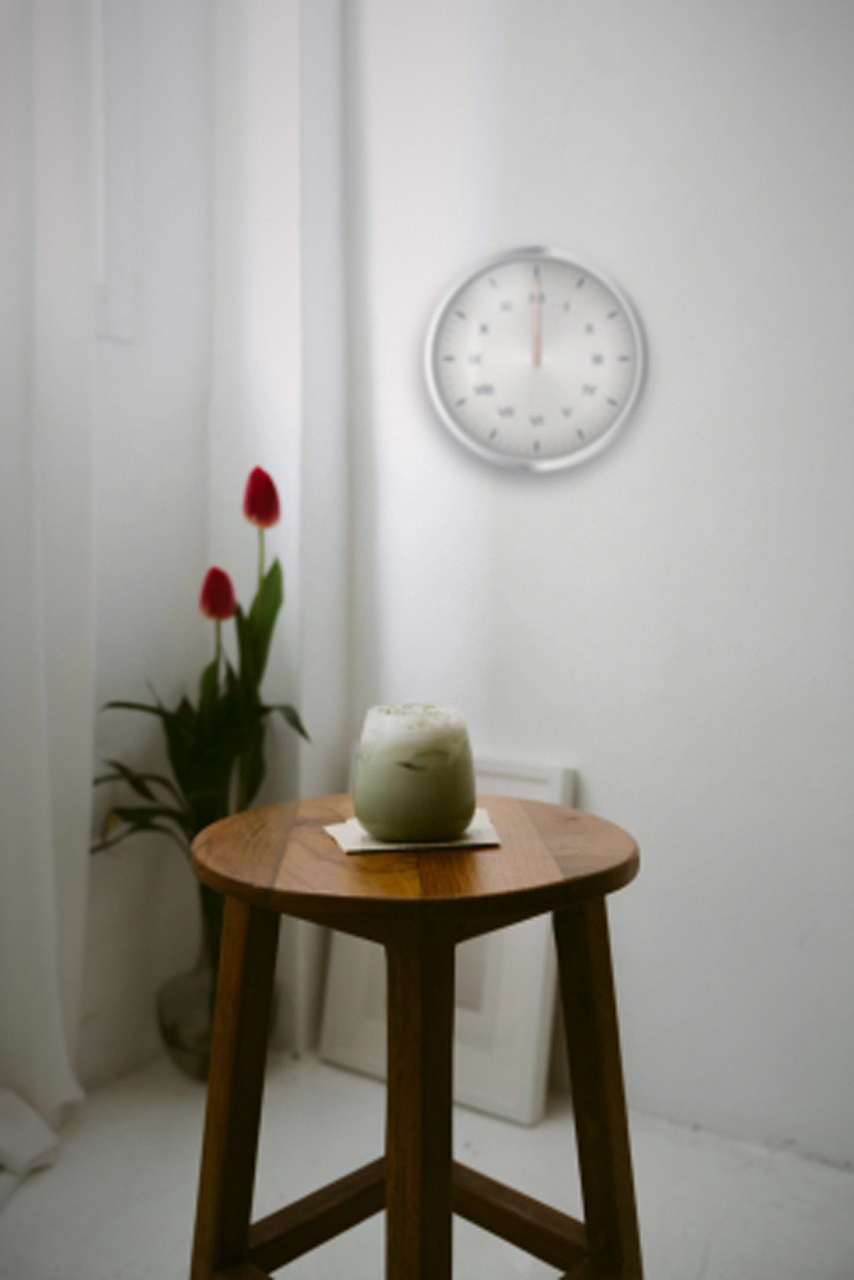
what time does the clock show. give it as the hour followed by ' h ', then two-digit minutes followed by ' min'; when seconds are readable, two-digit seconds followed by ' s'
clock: 12 h 00 min
